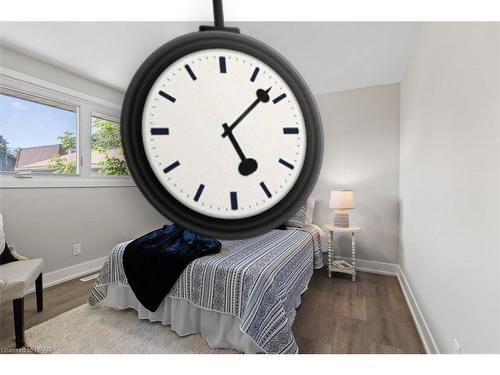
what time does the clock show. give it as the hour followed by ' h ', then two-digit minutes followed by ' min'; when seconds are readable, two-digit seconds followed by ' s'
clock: 5 h 08 min
